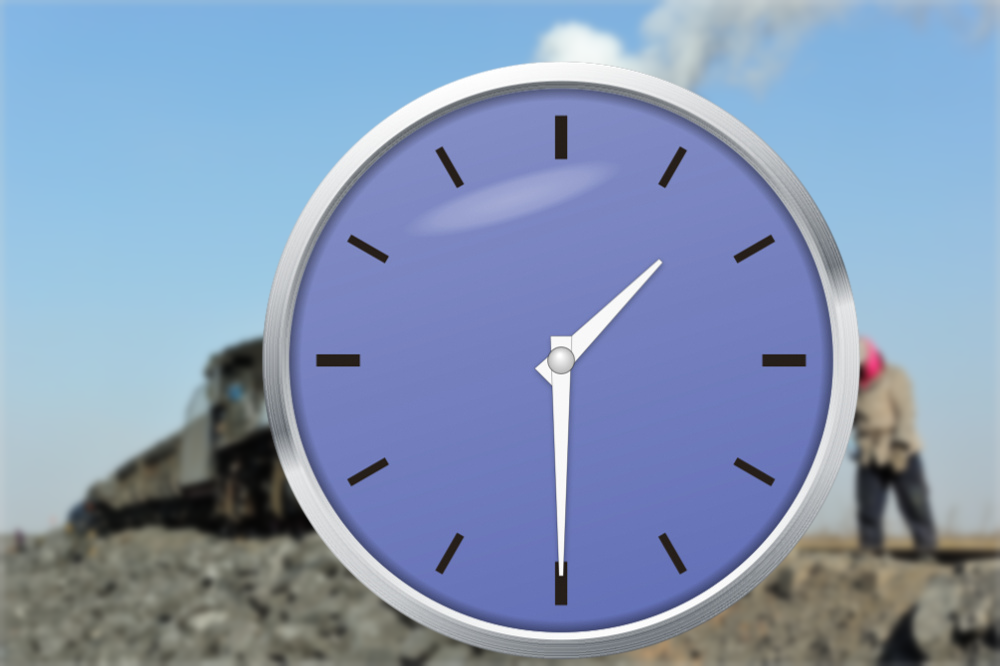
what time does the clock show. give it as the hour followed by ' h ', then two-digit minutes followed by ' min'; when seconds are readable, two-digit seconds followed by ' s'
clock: 1 h 30 min
